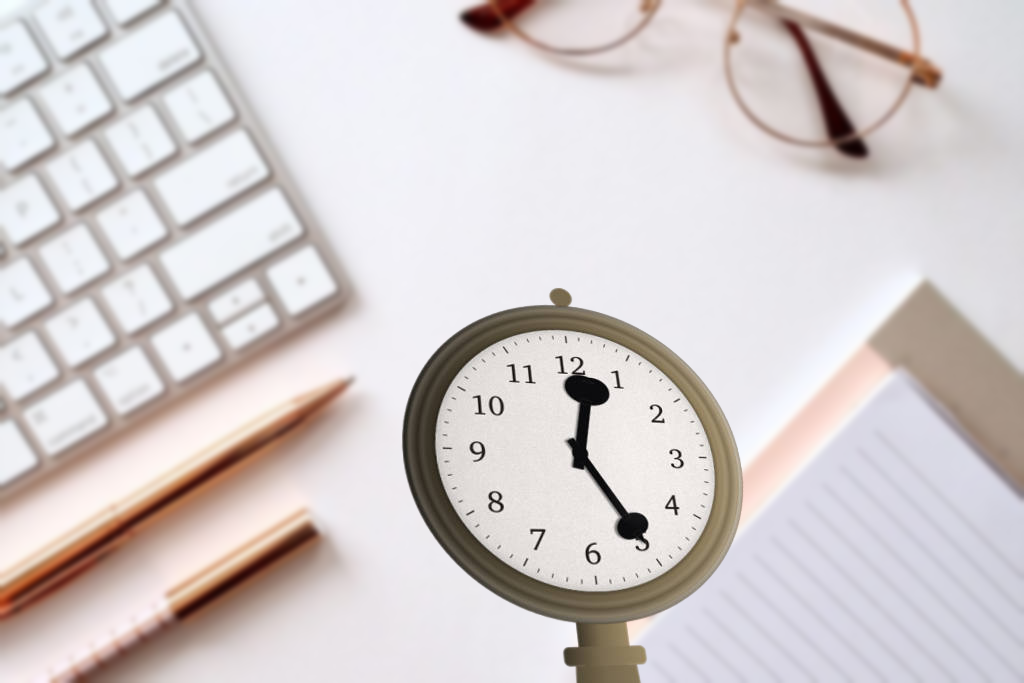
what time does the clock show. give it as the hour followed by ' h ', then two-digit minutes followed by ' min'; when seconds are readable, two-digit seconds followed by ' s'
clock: 12 h 25 min
